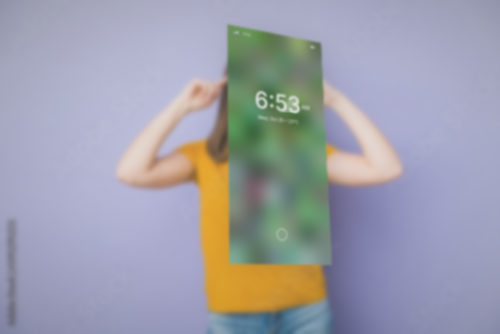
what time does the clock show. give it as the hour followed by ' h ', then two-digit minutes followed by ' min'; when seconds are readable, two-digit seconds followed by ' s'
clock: 6 h 53 min
